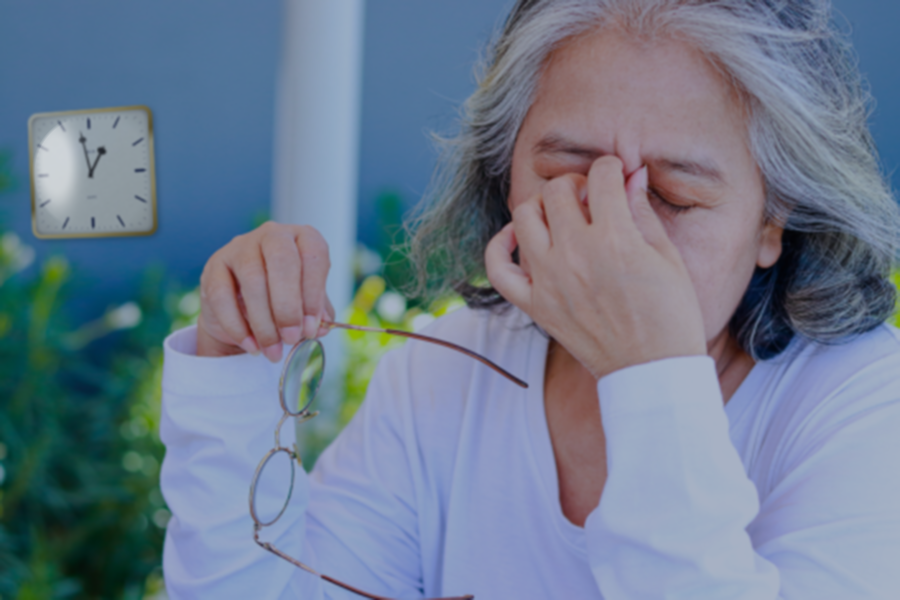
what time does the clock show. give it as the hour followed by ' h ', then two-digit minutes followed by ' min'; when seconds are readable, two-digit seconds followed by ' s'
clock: 12 h 58 min
